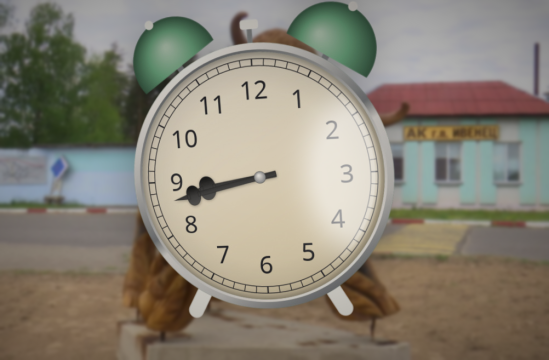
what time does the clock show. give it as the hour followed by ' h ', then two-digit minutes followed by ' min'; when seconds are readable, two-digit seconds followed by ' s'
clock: 8 h 43 min
